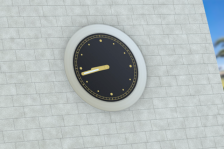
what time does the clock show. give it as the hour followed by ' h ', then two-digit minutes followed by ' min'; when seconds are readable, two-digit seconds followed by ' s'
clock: 8 h 43 min
